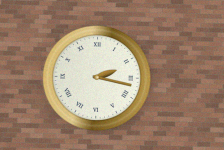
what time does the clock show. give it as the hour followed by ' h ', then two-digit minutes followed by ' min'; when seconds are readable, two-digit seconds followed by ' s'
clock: 2 h 17 min
